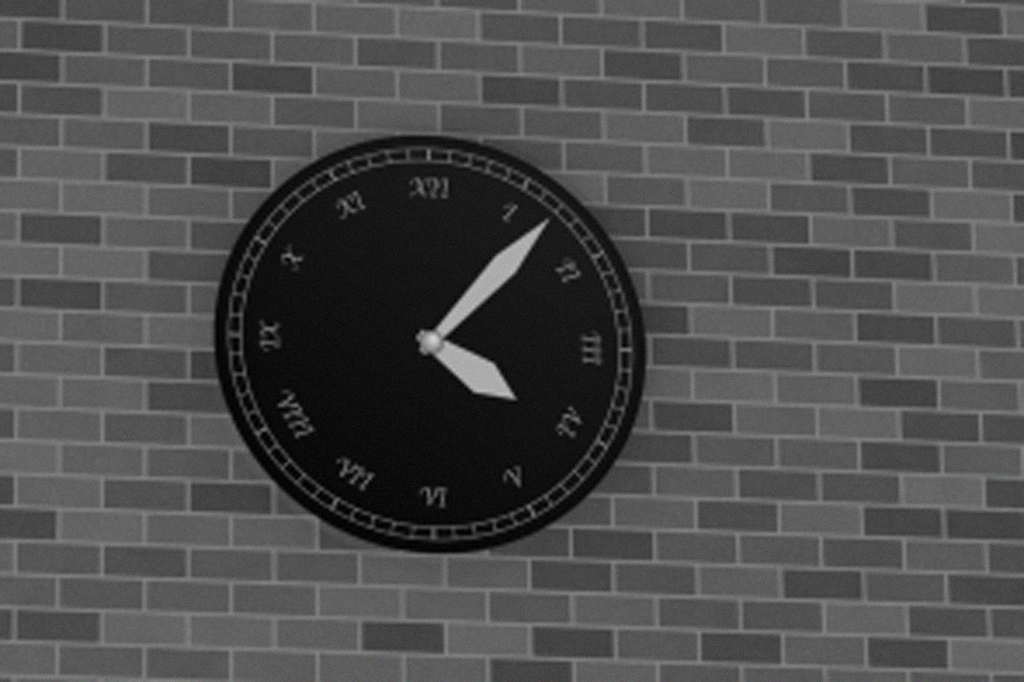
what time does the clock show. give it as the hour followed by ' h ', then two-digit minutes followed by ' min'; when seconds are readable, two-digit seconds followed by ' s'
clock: 4 h 07 min
